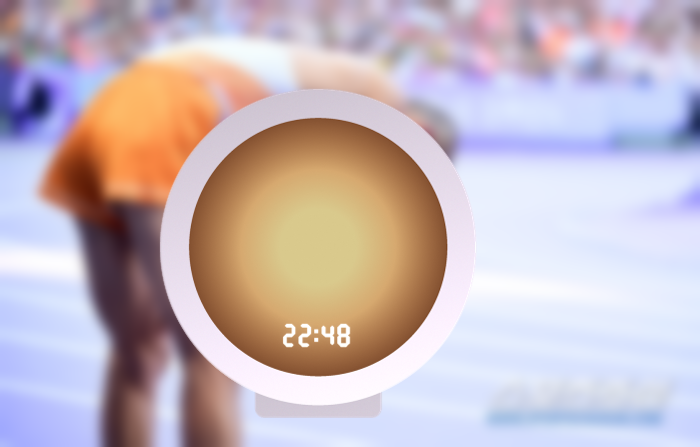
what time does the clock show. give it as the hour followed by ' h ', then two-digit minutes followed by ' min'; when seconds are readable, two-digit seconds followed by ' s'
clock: 22 h 48 min
